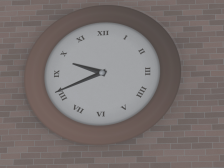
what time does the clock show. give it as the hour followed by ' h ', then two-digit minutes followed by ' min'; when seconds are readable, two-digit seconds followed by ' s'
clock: 9 h 41 min
